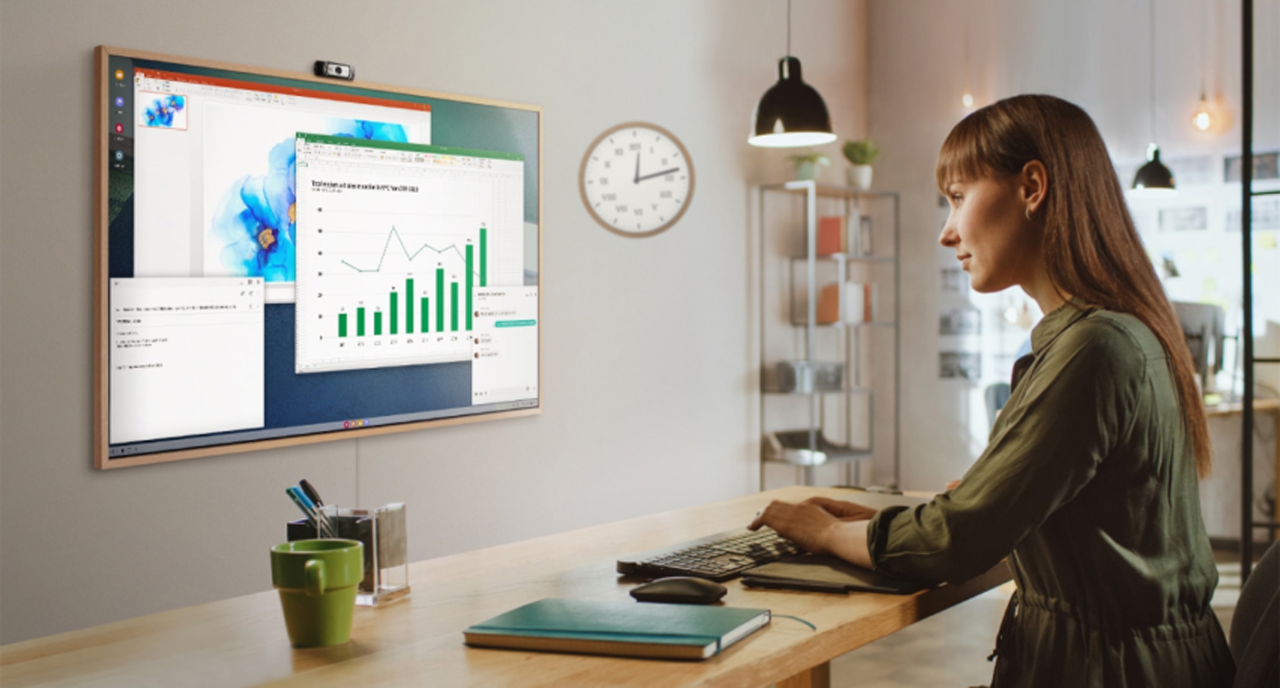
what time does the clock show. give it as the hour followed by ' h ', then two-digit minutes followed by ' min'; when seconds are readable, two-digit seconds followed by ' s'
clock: 12 h 13 min
